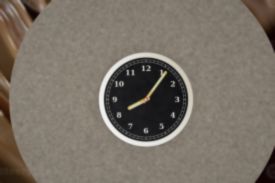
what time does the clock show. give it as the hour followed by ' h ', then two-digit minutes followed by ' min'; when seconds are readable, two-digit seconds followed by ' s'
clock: 8 h 06 min
